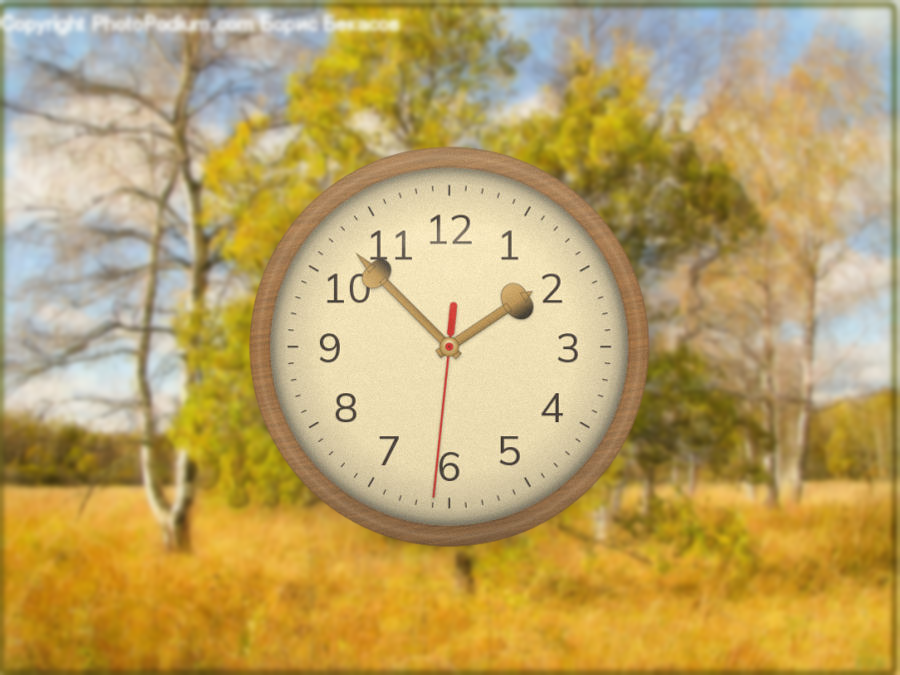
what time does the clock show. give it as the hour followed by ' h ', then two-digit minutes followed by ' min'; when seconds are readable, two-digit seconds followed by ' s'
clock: 1 h 52 min 31 s
